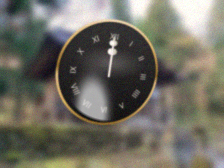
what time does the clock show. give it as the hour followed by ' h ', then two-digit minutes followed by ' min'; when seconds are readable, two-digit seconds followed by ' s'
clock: 12 h 00 min
